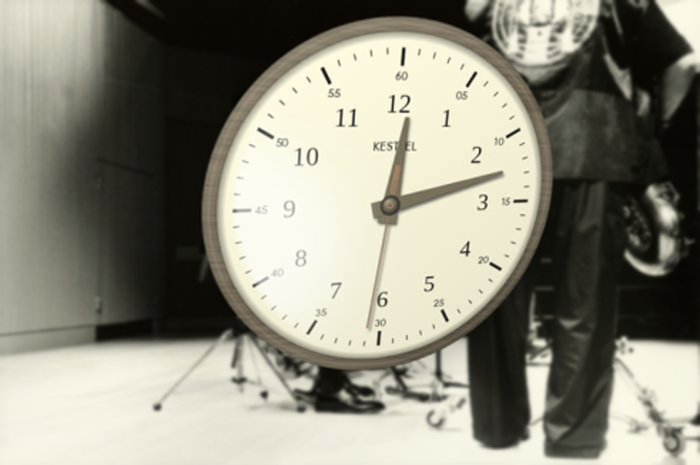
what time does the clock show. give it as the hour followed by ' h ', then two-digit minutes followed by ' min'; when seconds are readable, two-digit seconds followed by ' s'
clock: 12 h 12 min 31 s
